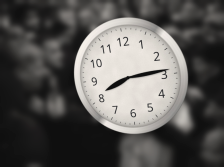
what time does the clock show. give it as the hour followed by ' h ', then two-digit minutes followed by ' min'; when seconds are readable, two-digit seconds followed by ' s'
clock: 8 h 14 min
